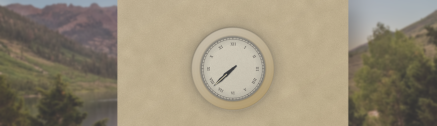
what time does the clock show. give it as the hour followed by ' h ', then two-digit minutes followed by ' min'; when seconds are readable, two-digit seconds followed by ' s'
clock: 7 h 38 min
